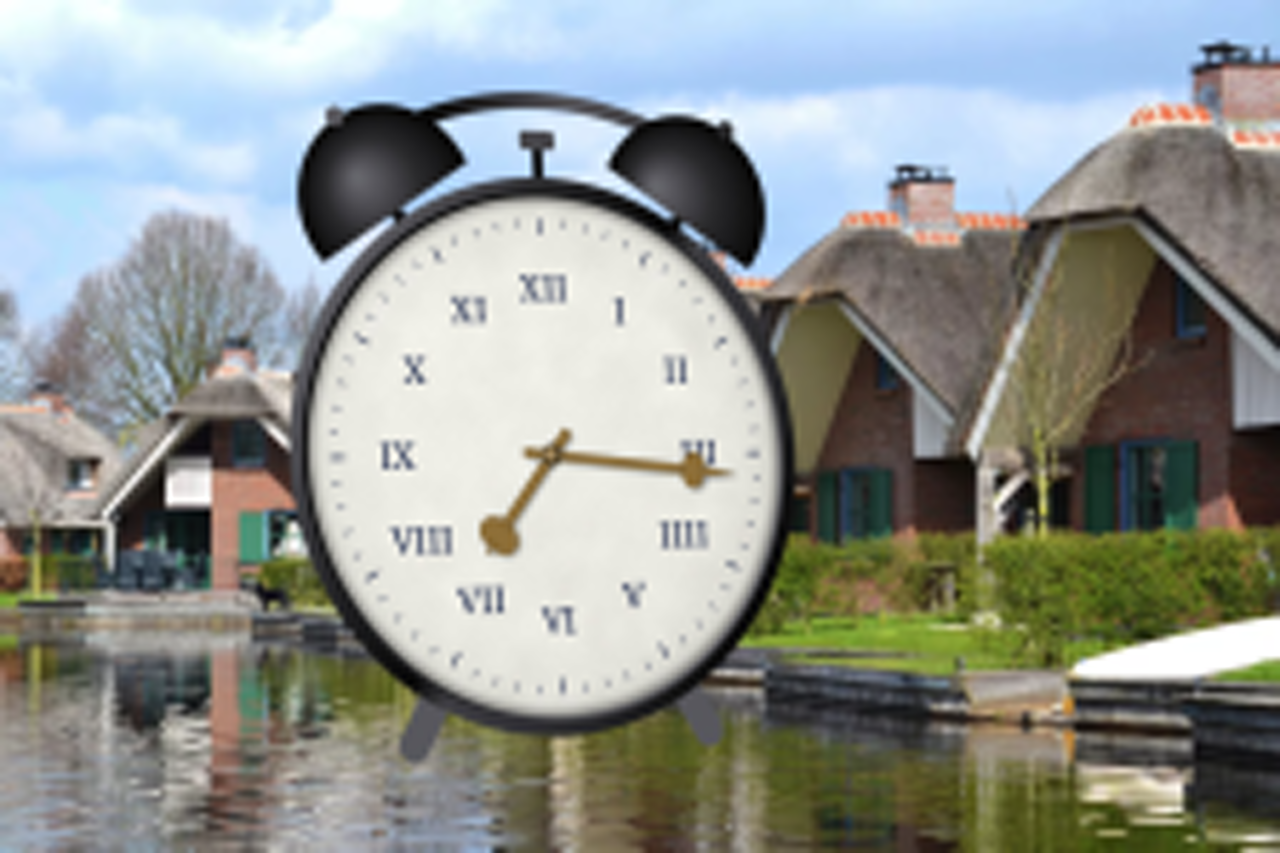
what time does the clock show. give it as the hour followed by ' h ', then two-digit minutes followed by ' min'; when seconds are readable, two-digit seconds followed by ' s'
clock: 7 h 16 min
